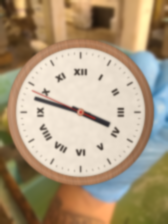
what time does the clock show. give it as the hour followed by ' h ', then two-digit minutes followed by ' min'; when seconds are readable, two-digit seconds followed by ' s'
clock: 3 h 47 min 49 s
